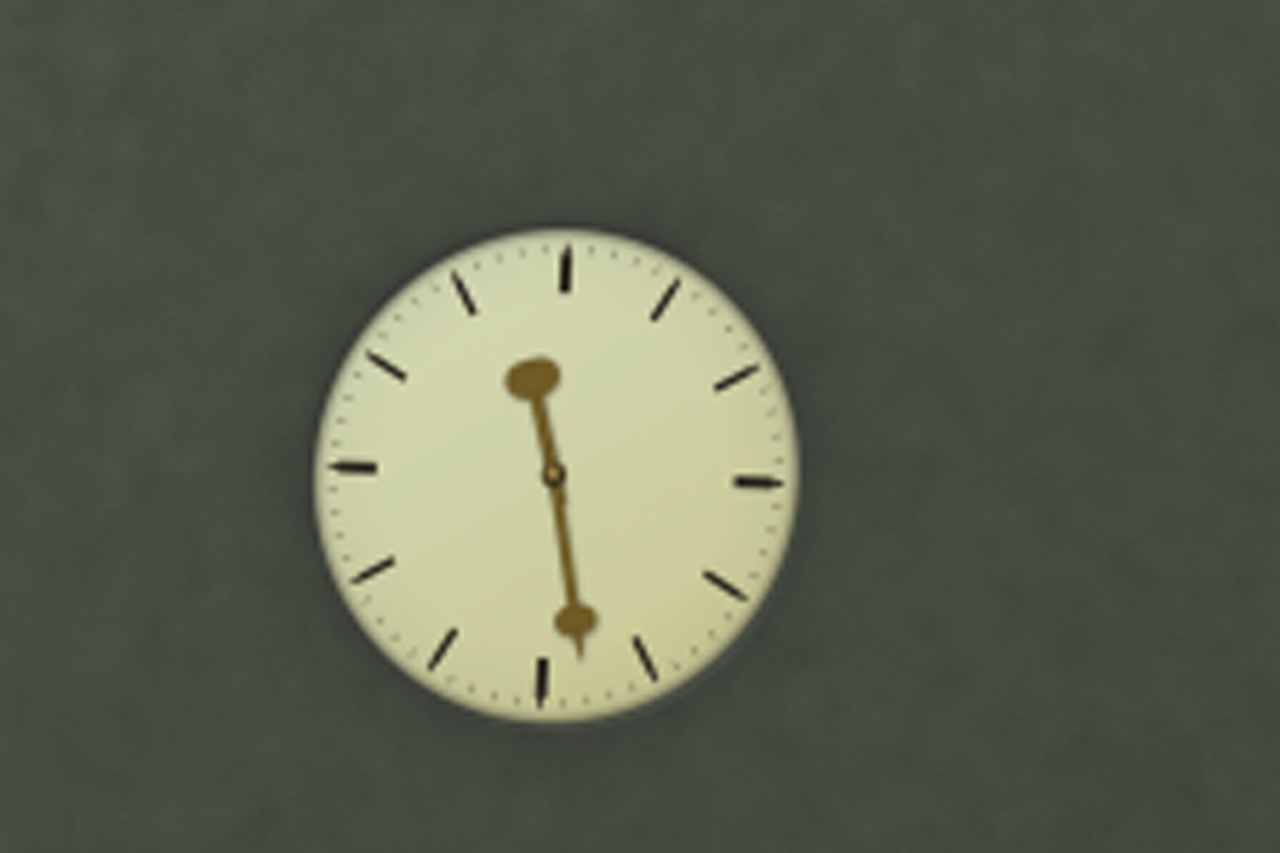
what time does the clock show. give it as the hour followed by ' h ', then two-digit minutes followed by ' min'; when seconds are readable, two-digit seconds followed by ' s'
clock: 11 h 28 min
